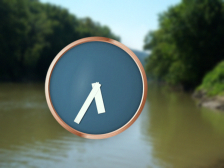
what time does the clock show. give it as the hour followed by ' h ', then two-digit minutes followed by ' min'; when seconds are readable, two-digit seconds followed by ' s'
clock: 5 h 35 min
